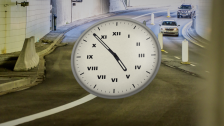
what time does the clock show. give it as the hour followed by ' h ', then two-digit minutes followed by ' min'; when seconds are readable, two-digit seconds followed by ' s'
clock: 4 h 53 min
